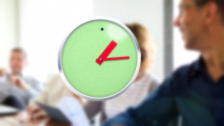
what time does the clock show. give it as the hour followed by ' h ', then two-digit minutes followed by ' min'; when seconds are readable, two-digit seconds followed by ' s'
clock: 1 h 14 min
